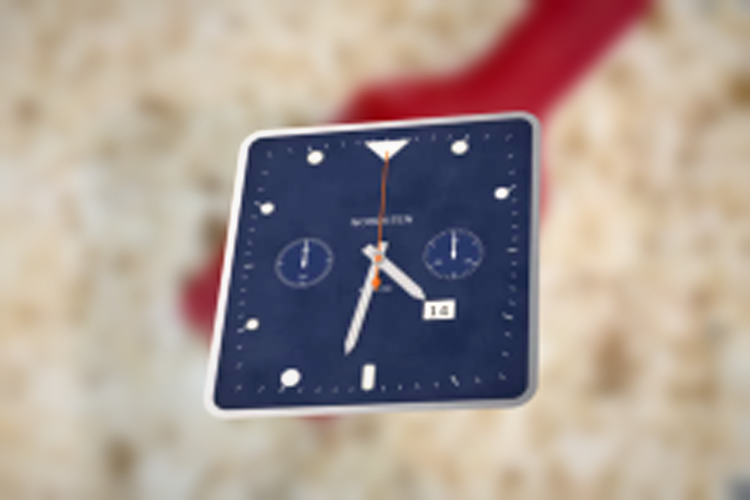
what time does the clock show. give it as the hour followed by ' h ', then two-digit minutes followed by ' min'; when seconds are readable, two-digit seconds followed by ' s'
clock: 4 h 32 min
